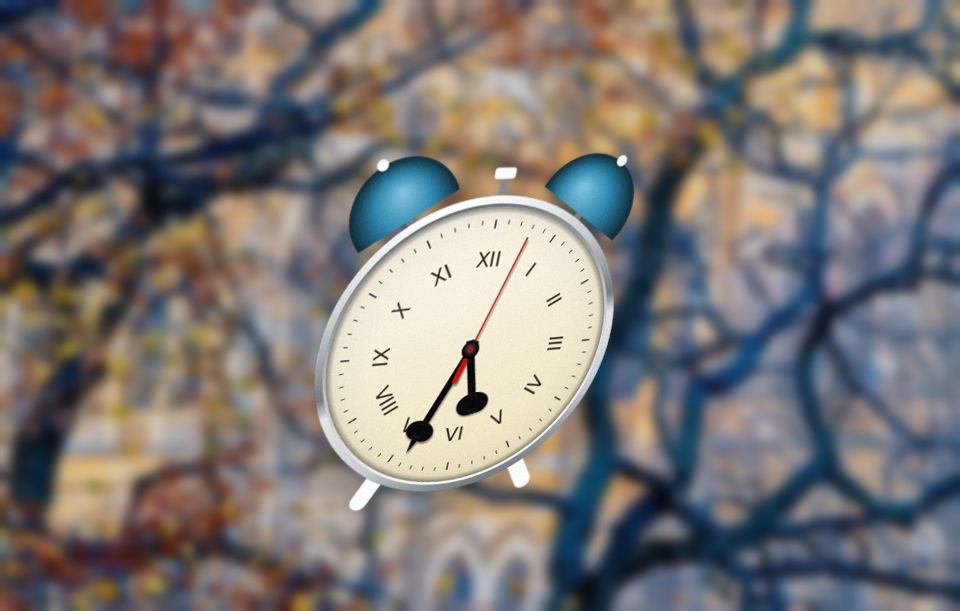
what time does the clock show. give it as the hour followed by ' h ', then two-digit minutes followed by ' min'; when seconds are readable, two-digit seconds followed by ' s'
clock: 5 h 34 min 03 s
